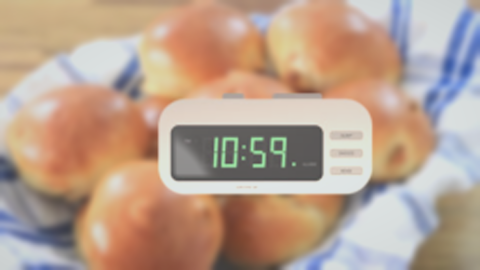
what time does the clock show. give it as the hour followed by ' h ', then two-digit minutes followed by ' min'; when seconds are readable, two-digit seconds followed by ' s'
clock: 10 h 59 min
